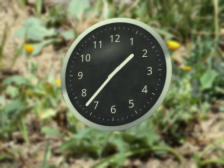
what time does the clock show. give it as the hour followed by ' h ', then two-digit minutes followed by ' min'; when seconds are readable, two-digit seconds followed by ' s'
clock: 1 h 37 min
